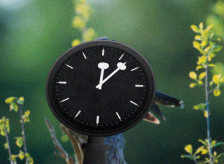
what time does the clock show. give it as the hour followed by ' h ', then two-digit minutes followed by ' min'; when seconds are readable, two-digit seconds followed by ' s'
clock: 12 h 07 min
